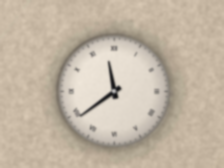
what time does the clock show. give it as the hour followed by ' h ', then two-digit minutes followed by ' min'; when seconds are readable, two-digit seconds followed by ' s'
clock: 11 h 39 min
